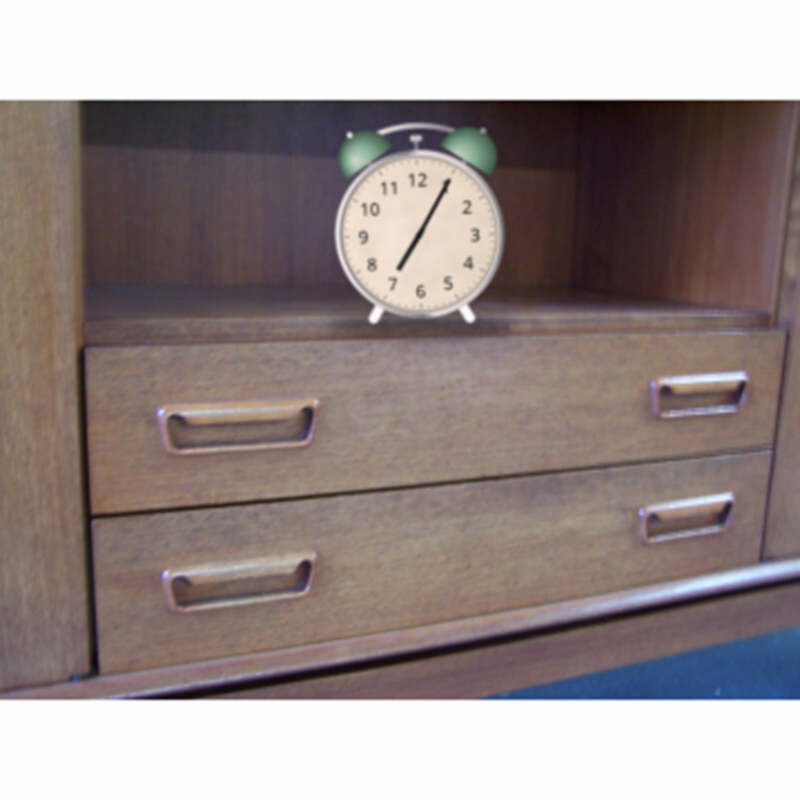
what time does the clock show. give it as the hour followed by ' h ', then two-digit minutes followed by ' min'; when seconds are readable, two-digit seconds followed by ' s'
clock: 7 h 05 min
